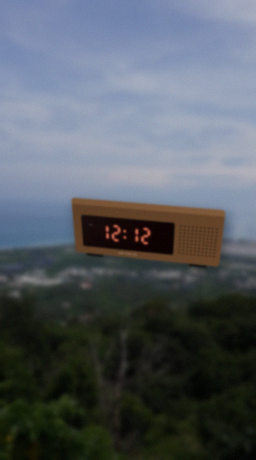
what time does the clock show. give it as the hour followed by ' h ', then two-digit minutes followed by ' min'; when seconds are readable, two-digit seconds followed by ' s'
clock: 12 h 12 min
